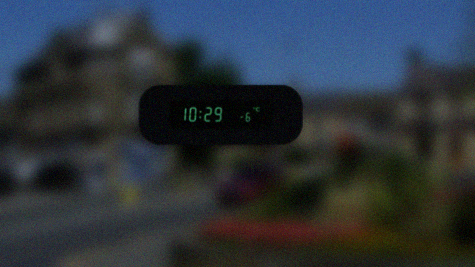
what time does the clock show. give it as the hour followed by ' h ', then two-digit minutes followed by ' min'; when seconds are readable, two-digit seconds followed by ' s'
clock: 10 h 29 min
